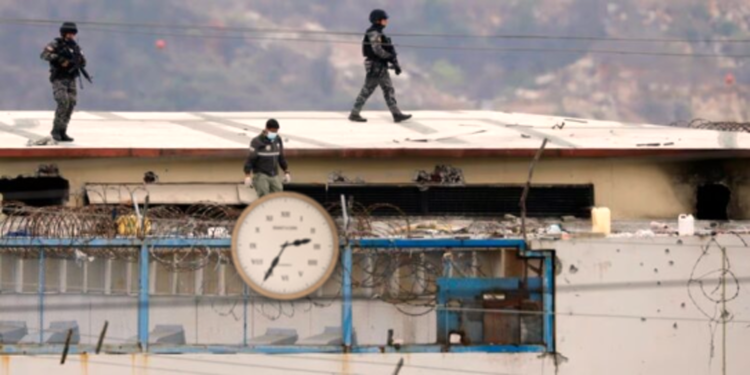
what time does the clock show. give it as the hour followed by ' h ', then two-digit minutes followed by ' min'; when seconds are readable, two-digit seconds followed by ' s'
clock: 2 h 35 min
